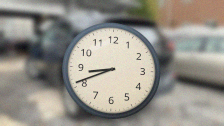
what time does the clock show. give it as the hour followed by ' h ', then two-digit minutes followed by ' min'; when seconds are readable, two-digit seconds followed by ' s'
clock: 8 h 41 min
